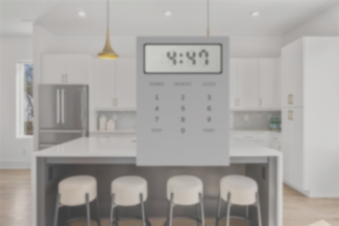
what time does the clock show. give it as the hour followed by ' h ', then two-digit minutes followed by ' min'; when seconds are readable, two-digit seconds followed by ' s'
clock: 4 h 47 min
